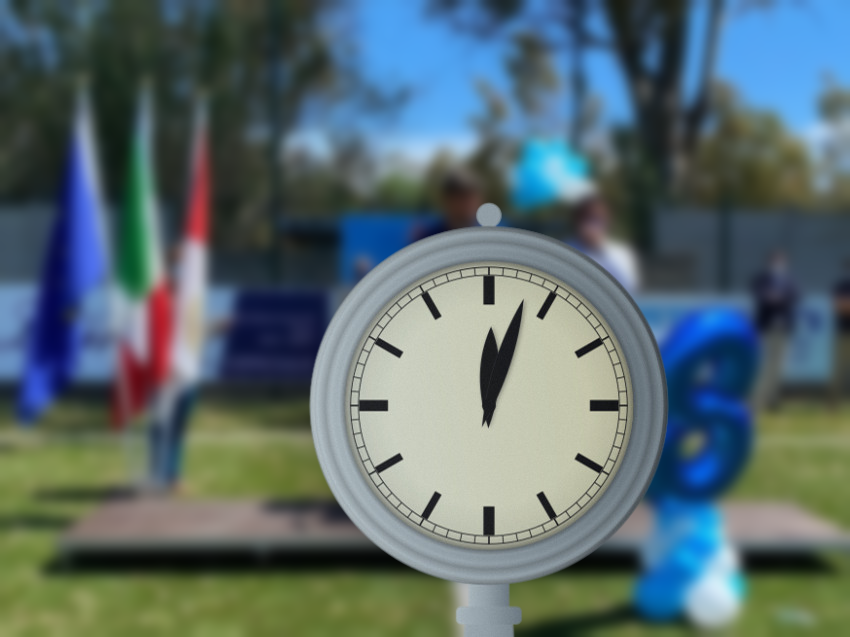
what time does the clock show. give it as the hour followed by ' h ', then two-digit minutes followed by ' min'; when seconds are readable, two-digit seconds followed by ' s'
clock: 12 h 03 min
